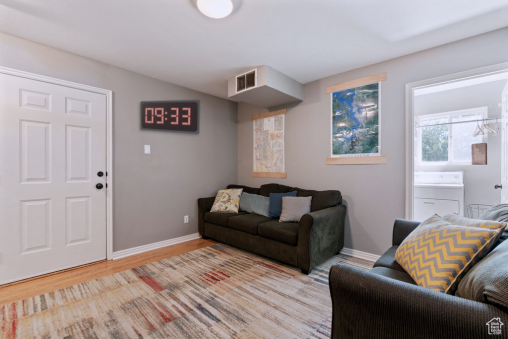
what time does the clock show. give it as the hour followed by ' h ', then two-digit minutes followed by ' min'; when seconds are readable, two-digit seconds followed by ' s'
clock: 9 h 33 min
